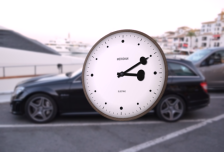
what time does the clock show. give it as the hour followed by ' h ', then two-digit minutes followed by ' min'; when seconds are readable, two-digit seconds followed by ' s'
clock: 3 h 10 min
